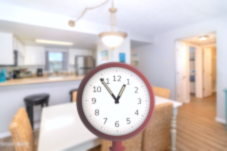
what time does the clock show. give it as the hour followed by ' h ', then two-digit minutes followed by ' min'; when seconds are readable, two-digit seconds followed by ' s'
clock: 12 h 54 min
